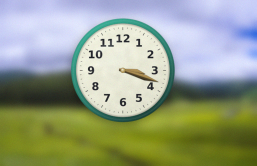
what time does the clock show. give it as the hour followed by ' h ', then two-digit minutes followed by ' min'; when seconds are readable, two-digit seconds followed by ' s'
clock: 3 h 18 min
